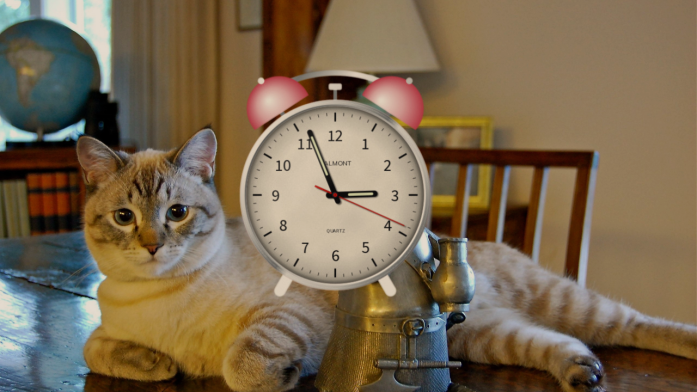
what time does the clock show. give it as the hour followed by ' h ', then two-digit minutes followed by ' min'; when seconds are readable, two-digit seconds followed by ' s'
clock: 2 h 56 min 19 s
